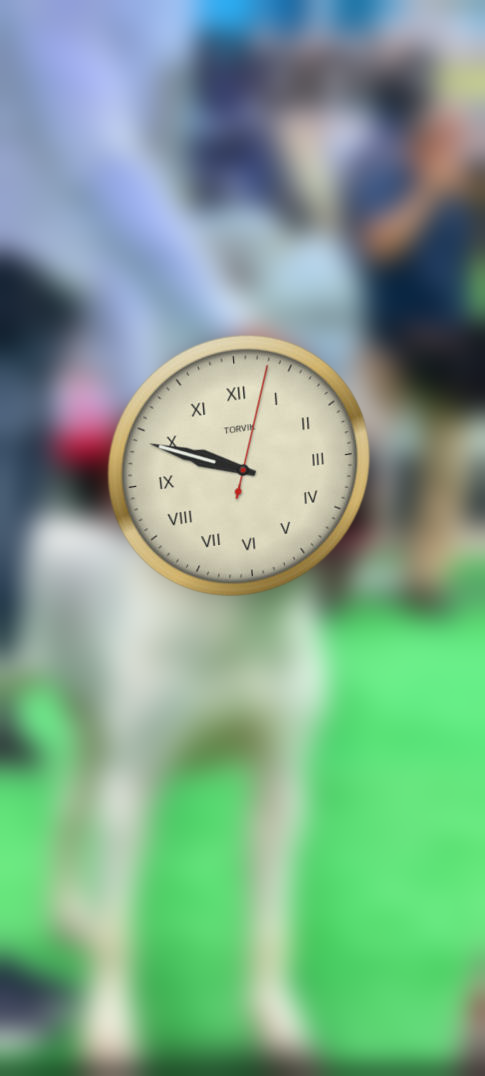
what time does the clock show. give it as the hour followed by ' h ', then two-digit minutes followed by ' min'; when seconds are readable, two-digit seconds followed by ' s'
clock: 9 h 49 min 03 s
